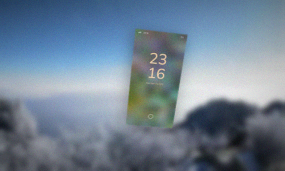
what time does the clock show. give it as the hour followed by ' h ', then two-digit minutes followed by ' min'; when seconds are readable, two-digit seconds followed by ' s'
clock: 23 h 16 min
